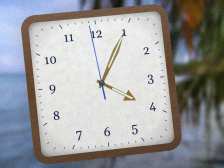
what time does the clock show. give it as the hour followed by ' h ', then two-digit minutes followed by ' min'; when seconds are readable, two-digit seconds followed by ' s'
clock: 4 h 04 min 59 s
